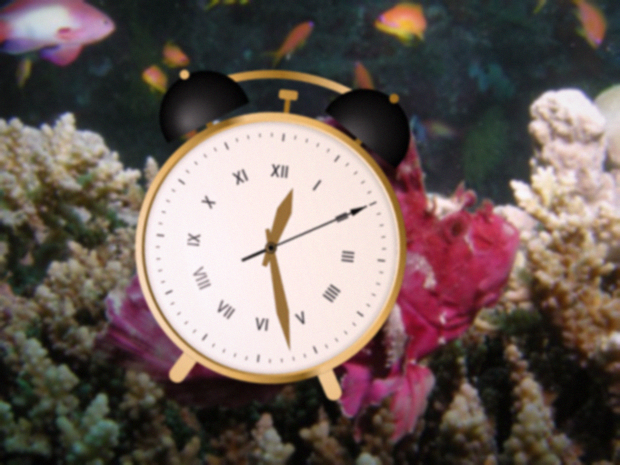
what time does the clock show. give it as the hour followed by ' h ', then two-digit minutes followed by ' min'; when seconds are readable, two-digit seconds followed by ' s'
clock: 12 h 27 min 10 s
